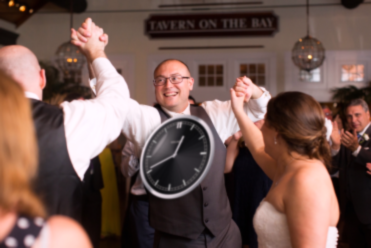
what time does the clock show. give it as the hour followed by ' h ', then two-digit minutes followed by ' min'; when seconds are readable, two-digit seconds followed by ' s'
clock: 12 h 41 min
